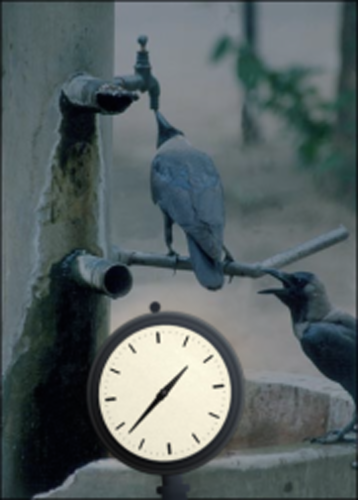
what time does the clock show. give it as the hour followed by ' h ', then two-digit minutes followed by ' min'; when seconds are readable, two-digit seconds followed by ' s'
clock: 1 h 38 min
